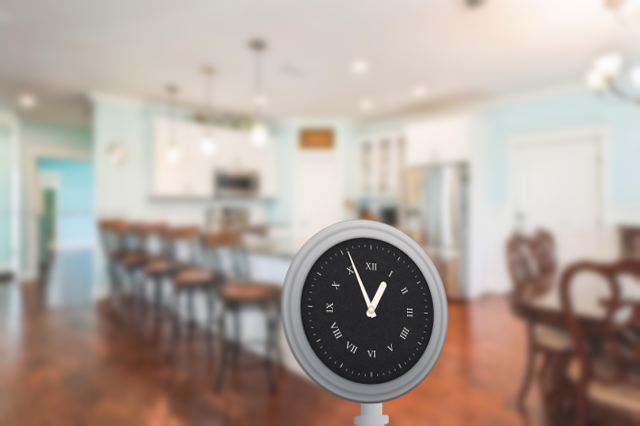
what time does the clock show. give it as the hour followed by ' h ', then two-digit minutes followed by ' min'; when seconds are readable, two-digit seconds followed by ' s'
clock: 12 h 56 min
